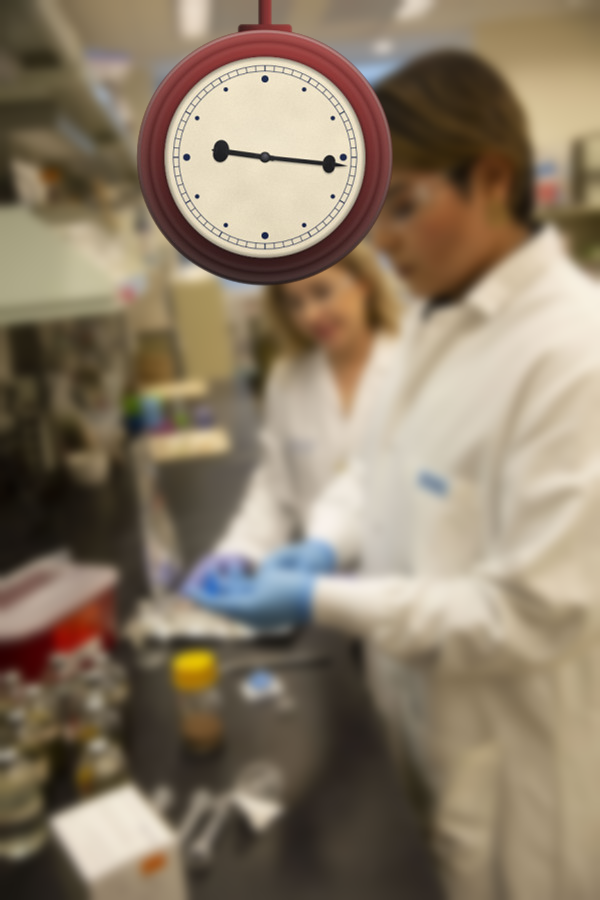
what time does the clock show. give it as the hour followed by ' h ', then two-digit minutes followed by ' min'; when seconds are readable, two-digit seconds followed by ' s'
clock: 9 h 16 min
